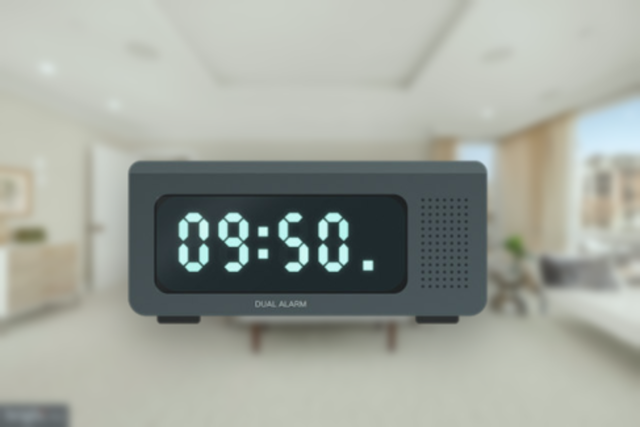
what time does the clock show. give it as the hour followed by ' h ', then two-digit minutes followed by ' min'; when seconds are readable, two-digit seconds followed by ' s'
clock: 9 h 50 min
